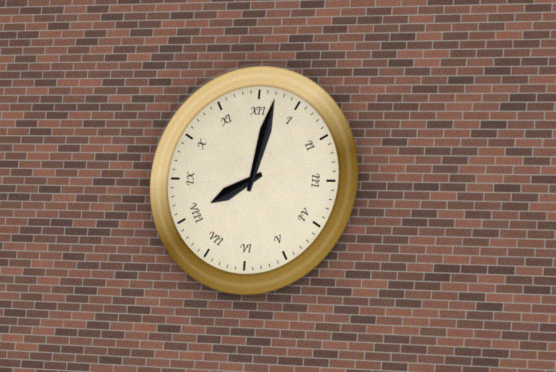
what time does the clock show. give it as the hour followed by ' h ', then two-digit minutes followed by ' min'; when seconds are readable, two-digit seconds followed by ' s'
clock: 8 h 02 min
